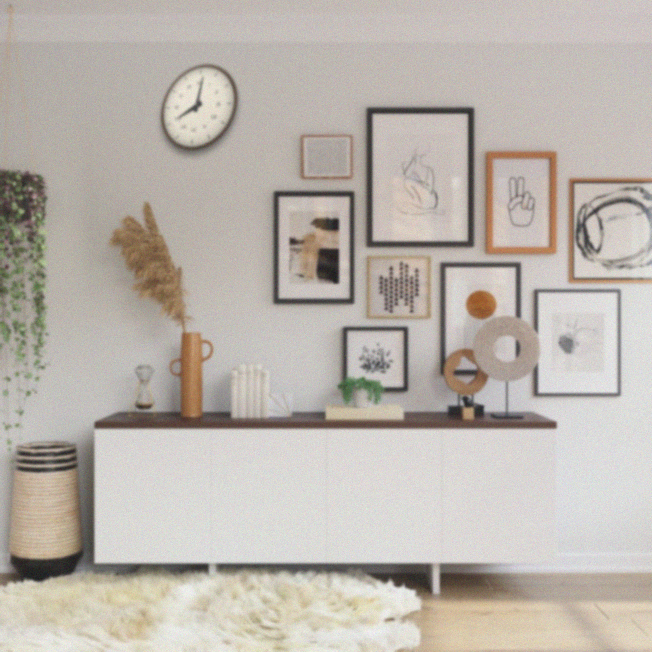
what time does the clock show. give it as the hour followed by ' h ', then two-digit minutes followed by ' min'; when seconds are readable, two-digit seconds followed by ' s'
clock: 8 h 01 min
